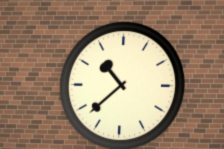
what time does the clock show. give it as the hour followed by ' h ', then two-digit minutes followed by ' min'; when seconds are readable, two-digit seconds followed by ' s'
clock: 10 h 38 min
